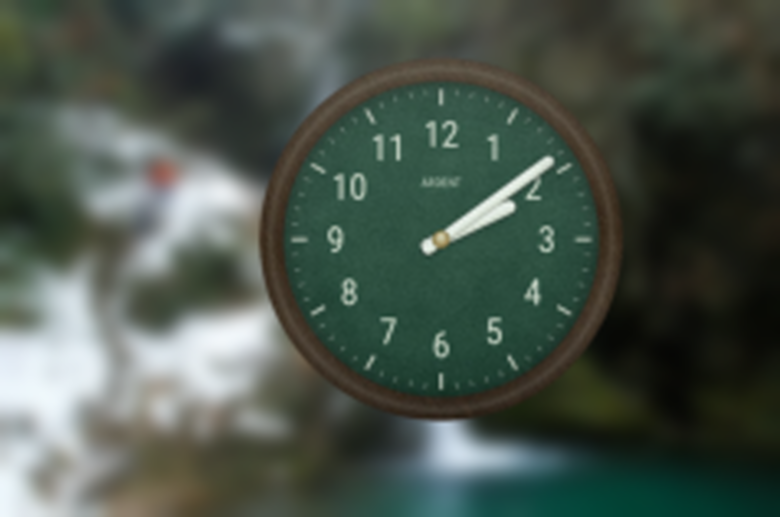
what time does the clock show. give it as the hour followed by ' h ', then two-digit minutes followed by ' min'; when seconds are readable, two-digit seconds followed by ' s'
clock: 2 h 09 min
